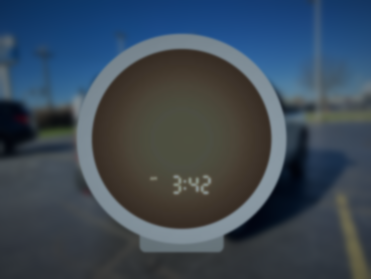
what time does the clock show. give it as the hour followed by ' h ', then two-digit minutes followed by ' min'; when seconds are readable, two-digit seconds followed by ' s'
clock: 3 h 42 min
